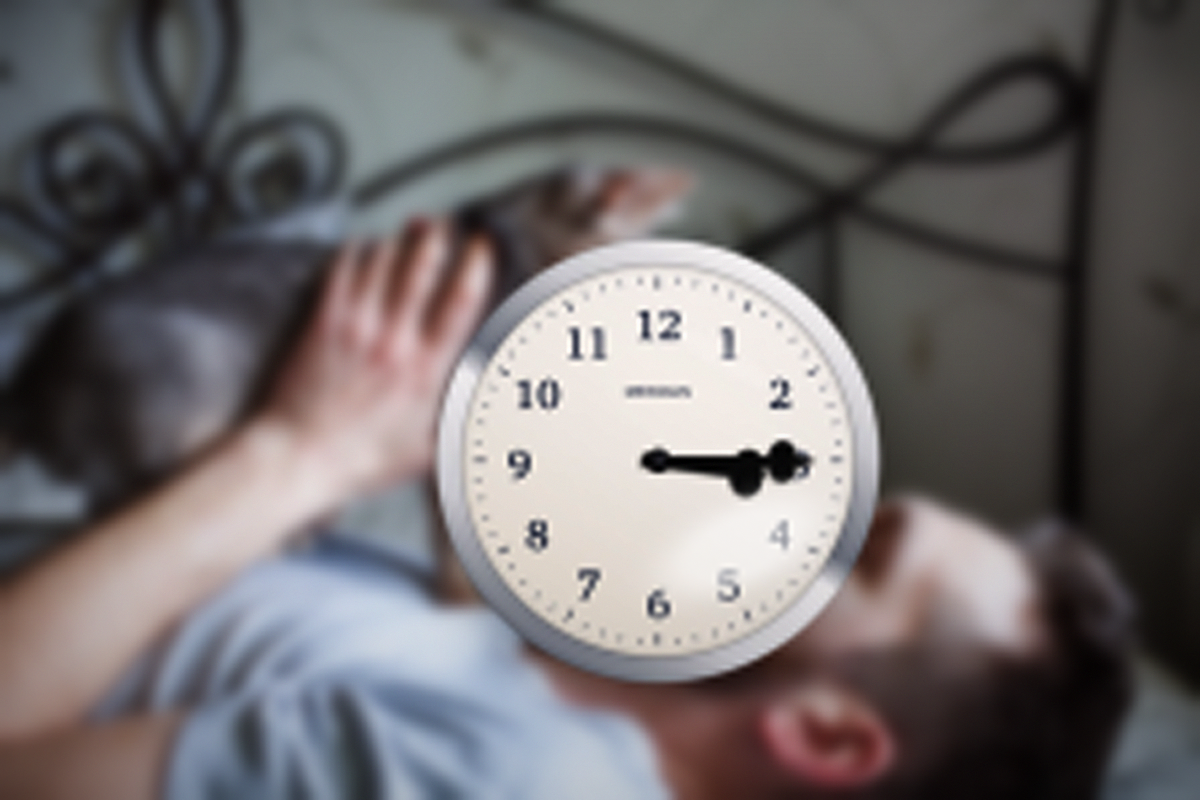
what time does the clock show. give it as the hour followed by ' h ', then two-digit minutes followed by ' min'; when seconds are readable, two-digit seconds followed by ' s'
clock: 3 h 15 min
